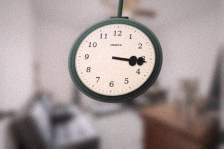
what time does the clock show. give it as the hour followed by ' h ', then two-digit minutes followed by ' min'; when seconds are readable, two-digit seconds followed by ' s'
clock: 3 h 16 min
